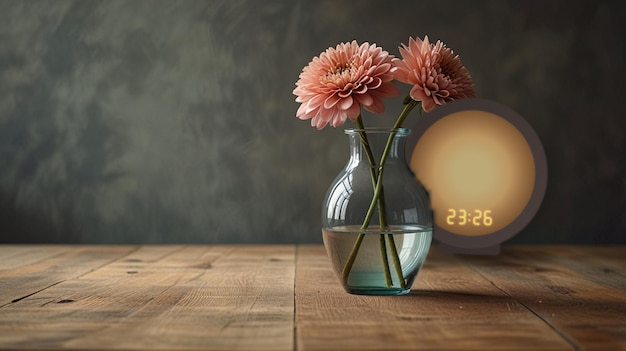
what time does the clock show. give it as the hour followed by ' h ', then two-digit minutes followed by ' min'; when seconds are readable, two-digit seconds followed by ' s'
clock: 23 h 26 min
